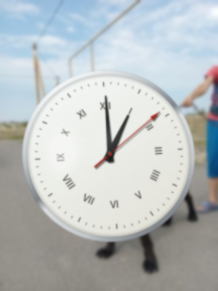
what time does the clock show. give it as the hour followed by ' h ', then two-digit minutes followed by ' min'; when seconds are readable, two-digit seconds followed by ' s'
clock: 1 h 00 min 09 s
